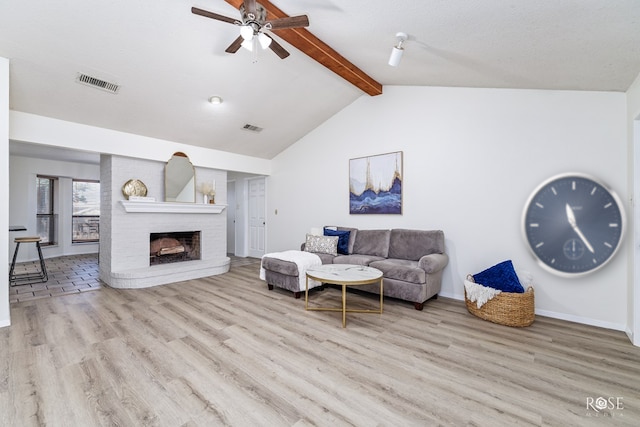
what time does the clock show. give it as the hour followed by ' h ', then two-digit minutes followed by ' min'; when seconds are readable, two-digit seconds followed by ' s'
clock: 11 h 24 min
